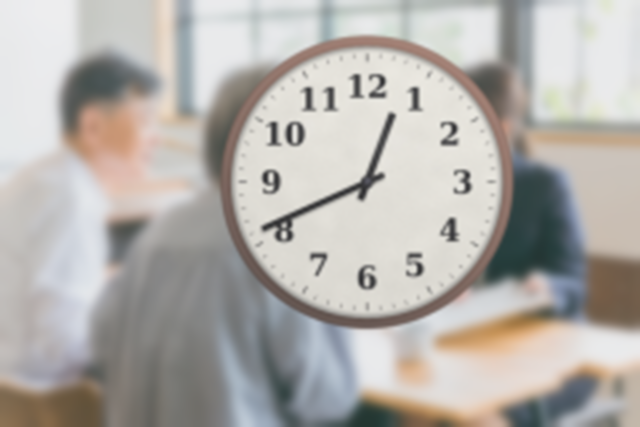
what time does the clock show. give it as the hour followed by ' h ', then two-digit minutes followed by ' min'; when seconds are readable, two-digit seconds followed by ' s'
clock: 12 h 41 min
